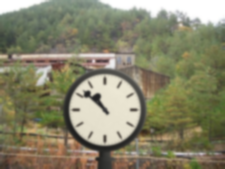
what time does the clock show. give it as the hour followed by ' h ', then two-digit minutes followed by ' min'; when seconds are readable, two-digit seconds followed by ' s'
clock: 10 h 52 min
